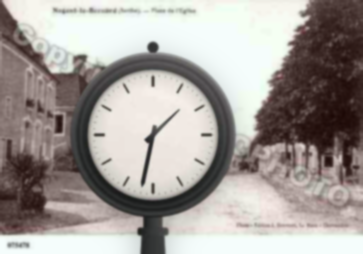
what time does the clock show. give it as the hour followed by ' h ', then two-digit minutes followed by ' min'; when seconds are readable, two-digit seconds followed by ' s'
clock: 1 h 32 min
